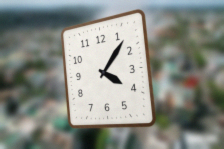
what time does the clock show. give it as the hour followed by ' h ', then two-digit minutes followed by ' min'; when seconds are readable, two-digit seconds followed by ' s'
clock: 4 h 07 min
